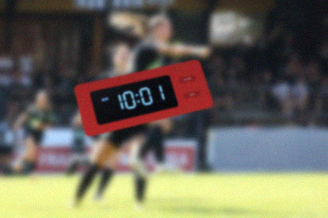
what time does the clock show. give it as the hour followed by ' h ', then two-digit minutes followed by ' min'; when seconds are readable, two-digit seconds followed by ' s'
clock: 10 h 01 min
